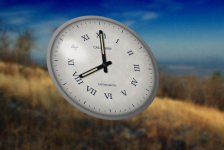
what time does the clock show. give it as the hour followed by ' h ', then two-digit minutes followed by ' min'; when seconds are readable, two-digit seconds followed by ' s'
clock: 8 h 00 min
